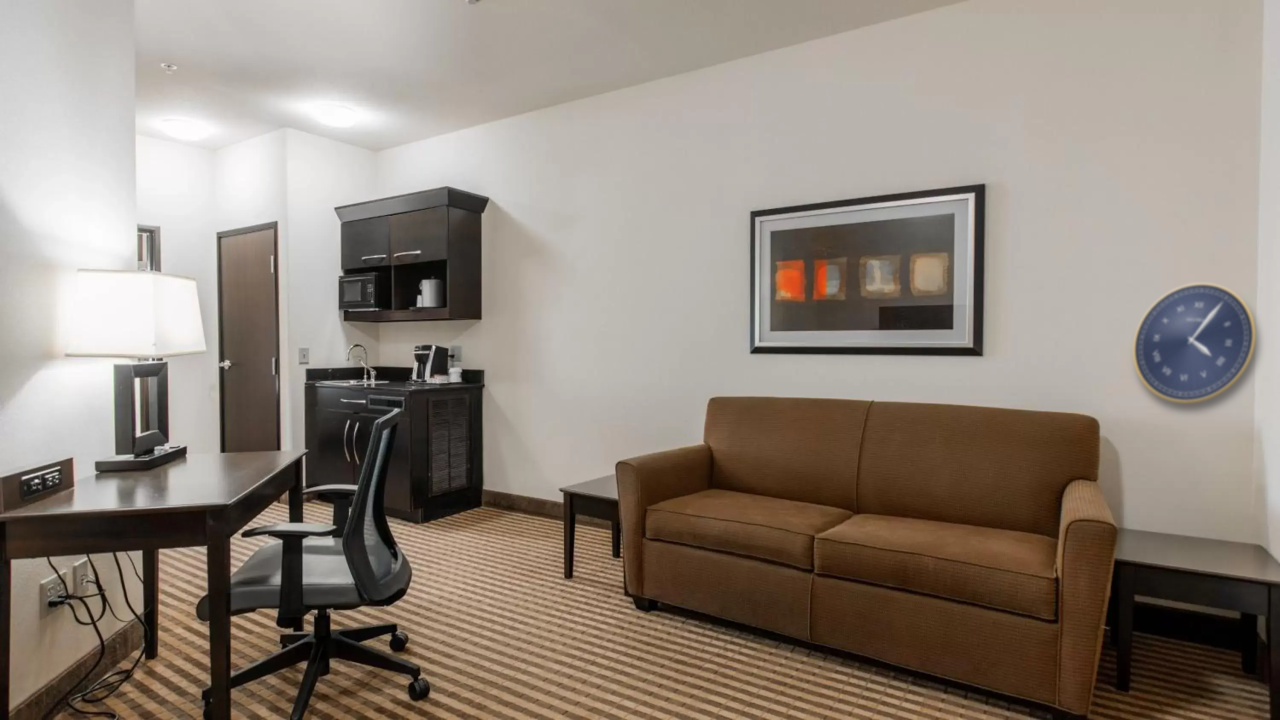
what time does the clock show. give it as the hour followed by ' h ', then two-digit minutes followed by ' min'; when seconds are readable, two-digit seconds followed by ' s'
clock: 4 h 05 min
